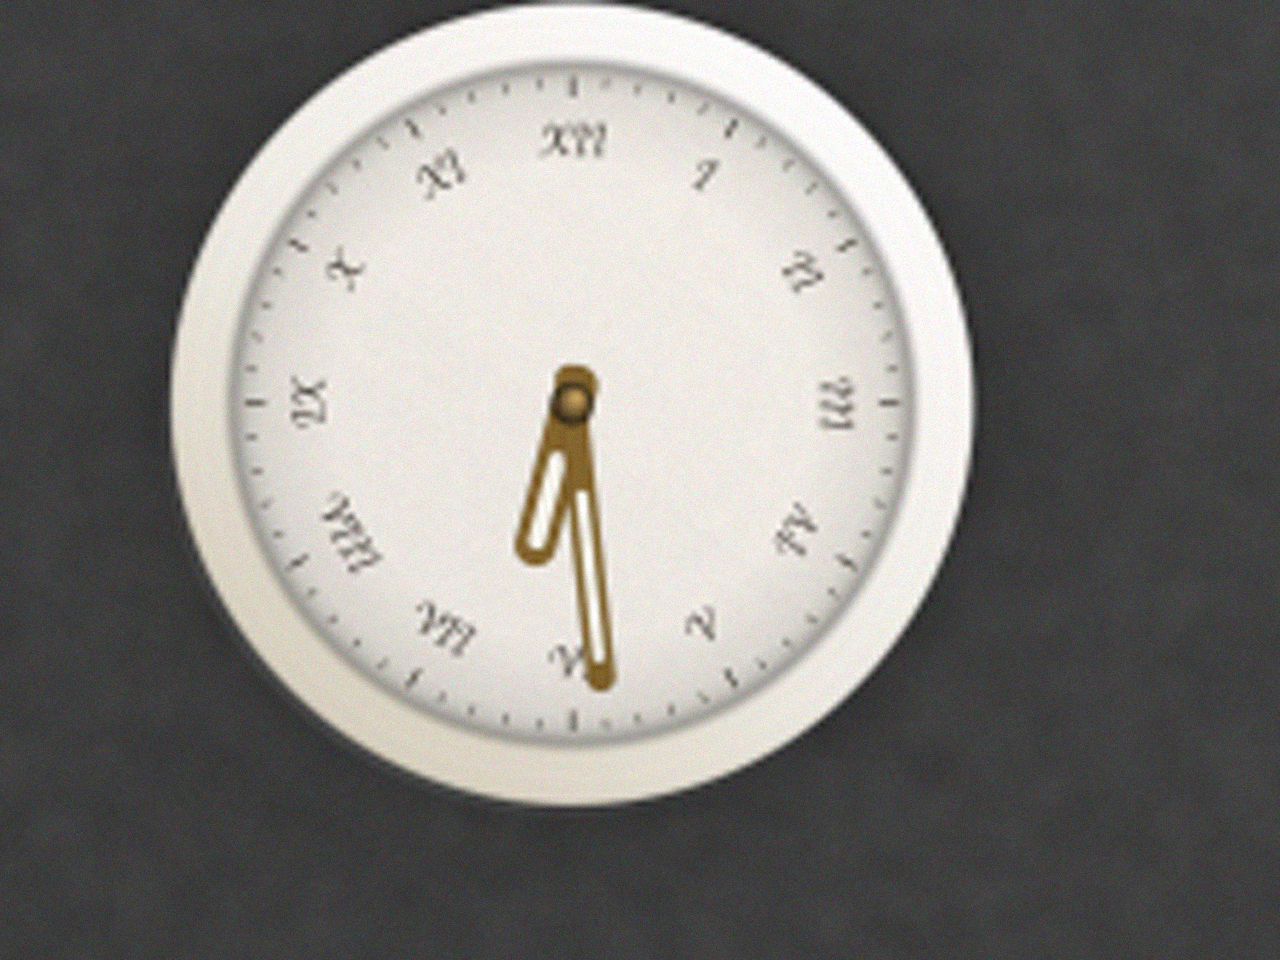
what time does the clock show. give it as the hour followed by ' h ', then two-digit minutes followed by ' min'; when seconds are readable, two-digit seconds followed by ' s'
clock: 6 h 29 min
